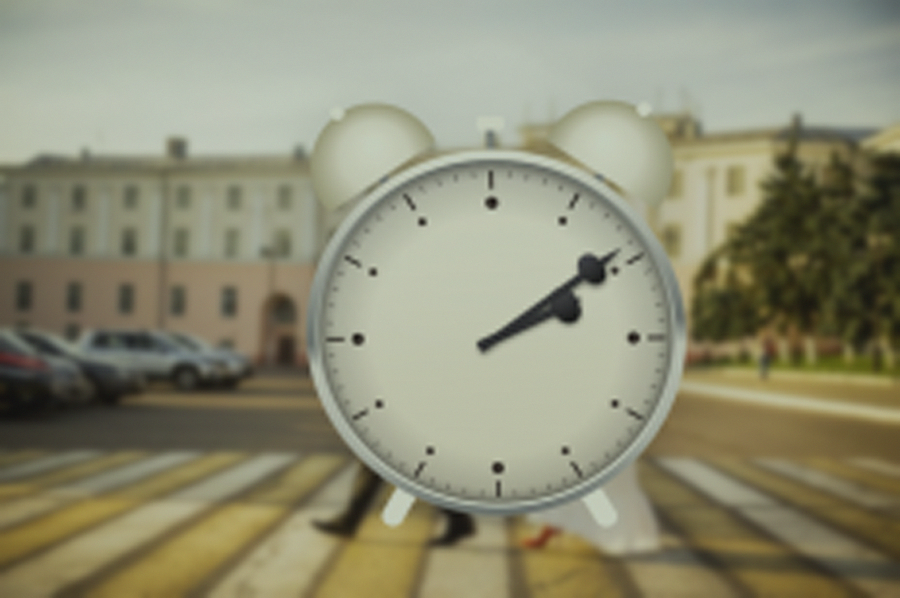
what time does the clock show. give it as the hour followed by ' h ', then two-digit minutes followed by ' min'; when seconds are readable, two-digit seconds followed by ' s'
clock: 2 h 09 min
